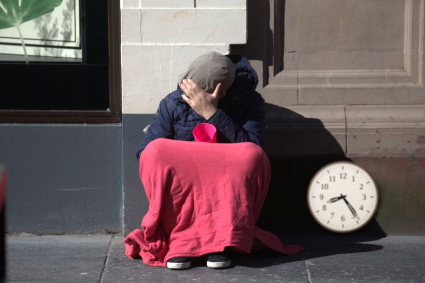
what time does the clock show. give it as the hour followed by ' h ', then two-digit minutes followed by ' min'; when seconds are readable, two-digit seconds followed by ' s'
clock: 8 h 24 min
